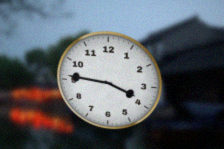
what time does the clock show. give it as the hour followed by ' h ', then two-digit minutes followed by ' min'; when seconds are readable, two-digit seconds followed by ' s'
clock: 3 h 46 min
